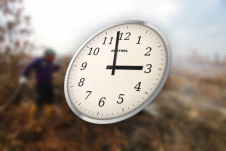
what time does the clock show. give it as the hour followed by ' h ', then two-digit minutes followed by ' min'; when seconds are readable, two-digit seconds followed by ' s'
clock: 2 h 58 min
